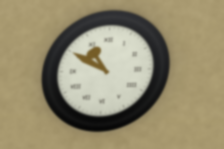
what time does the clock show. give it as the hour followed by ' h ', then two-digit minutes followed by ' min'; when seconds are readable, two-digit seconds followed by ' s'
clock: 10 h 50 min
